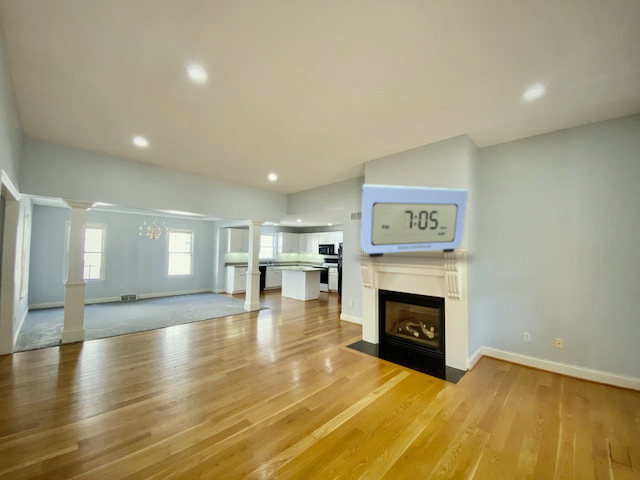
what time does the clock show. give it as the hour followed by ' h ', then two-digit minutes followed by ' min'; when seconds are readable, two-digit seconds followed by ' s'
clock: 7 h 05 min
